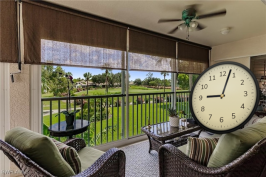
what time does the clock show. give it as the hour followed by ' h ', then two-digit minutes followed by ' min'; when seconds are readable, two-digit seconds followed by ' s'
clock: 9 h 03 min
